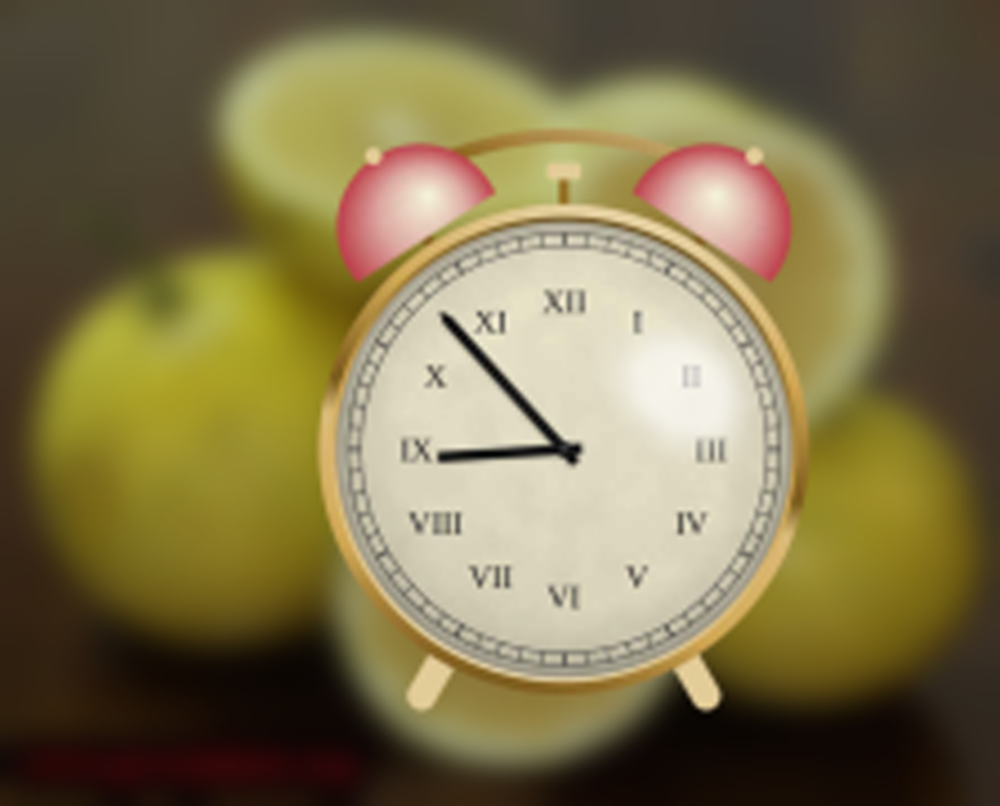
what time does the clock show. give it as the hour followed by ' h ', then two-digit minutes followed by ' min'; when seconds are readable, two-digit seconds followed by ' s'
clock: 8 h 53 min
